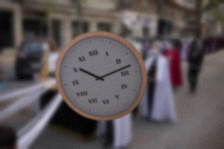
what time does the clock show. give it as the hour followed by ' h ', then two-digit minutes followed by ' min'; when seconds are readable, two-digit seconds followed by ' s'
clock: 10 h 13 min
